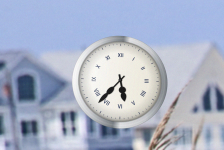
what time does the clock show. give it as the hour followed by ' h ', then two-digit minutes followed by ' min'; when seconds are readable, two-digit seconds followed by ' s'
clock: 5 h 37 min
